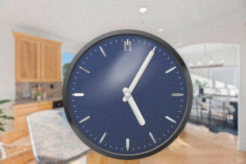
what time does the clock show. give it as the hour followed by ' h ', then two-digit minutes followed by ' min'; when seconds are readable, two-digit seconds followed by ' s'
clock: 5 h 05 min
